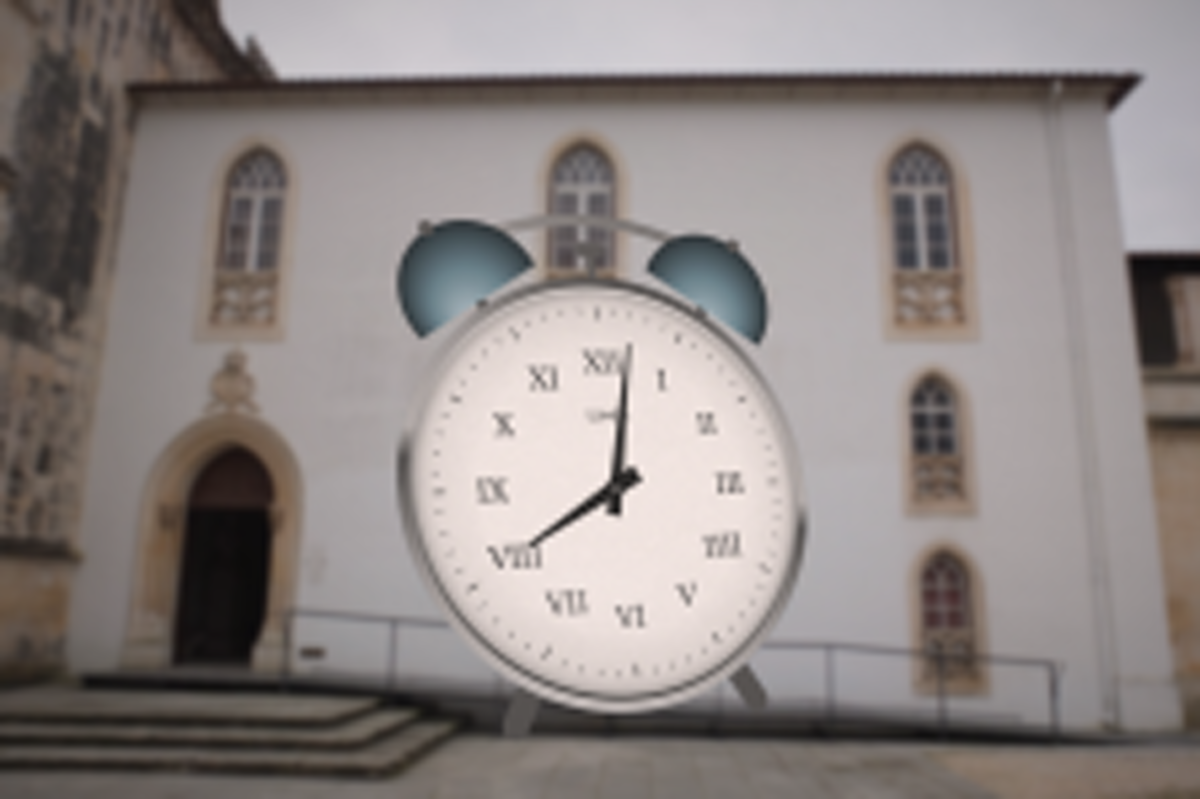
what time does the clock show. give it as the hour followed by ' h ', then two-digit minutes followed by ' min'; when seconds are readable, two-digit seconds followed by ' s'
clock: 8 h 02 min
